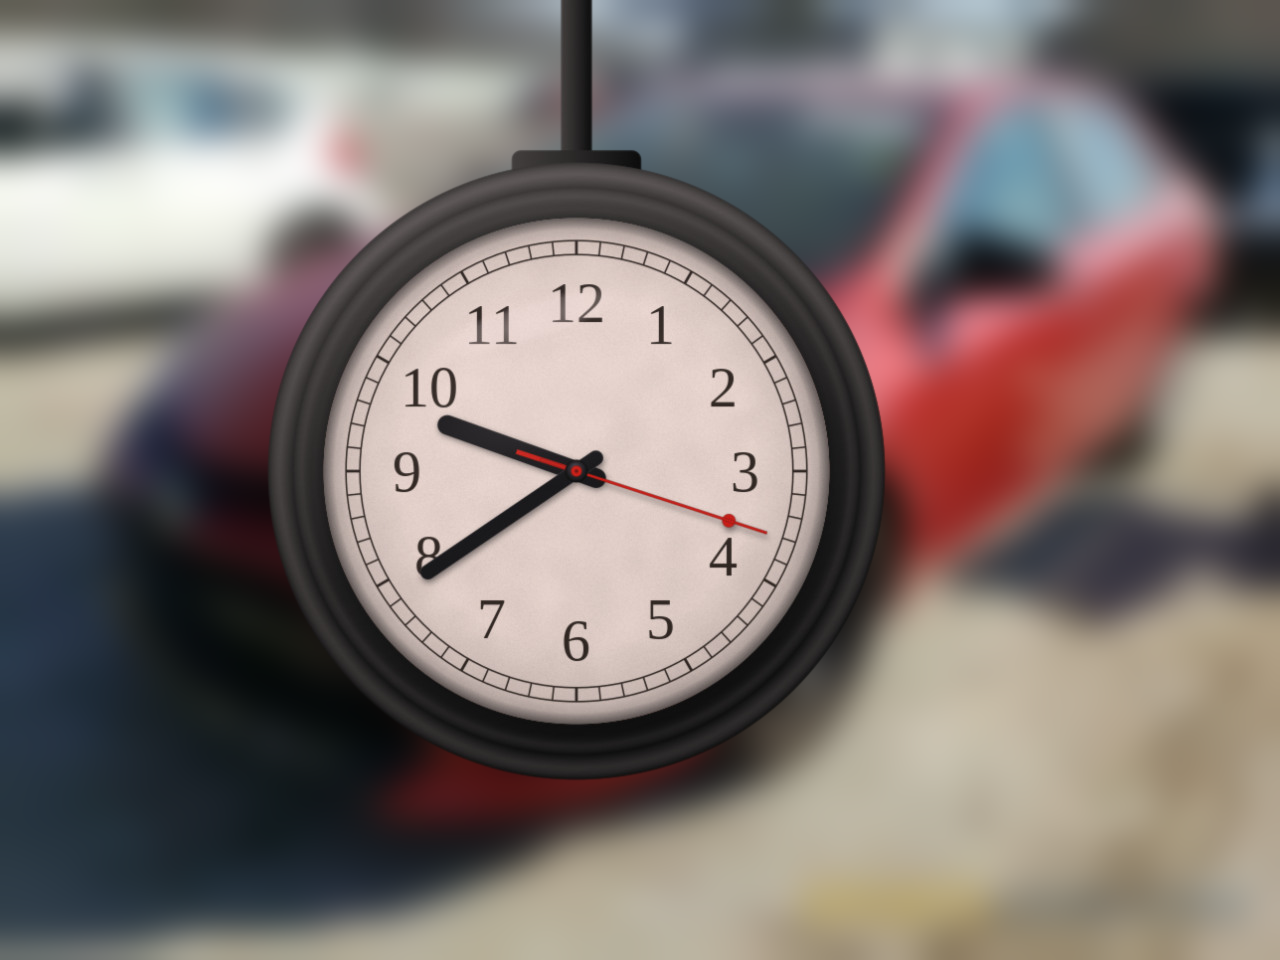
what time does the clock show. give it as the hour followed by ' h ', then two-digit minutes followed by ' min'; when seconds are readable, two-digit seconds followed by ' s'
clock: 9 h 39 min 18 s
